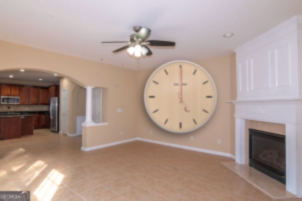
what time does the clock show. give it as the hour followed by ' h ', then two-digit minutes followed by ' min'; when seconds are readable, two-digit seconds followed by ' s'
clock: 5 h 00 min
